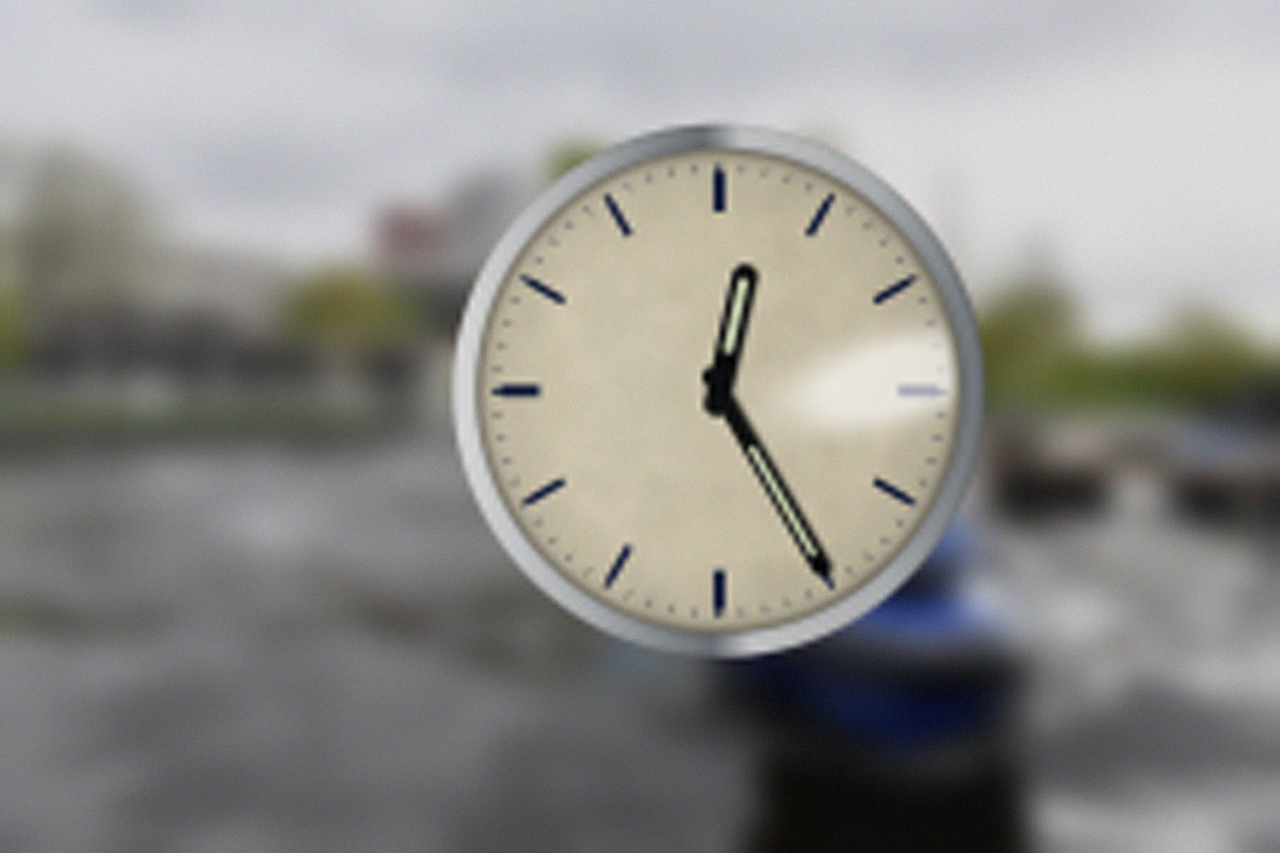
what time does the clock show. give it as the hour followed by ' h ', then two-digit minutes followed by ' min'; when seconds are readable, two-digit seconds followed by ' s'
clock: 12 h 25 min
